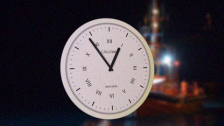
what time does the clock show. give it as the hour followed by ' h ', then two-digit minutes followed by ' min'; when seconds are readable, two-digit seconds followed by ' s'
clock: 12 h 54 min
